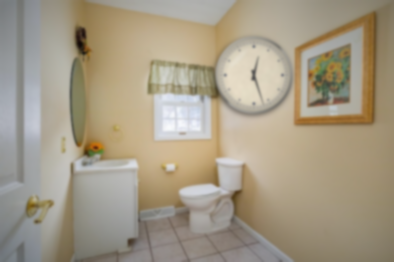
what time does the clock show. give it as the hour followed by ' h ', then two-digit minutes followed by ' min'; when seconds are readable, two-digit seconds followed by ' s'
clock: 12 h 27 min
